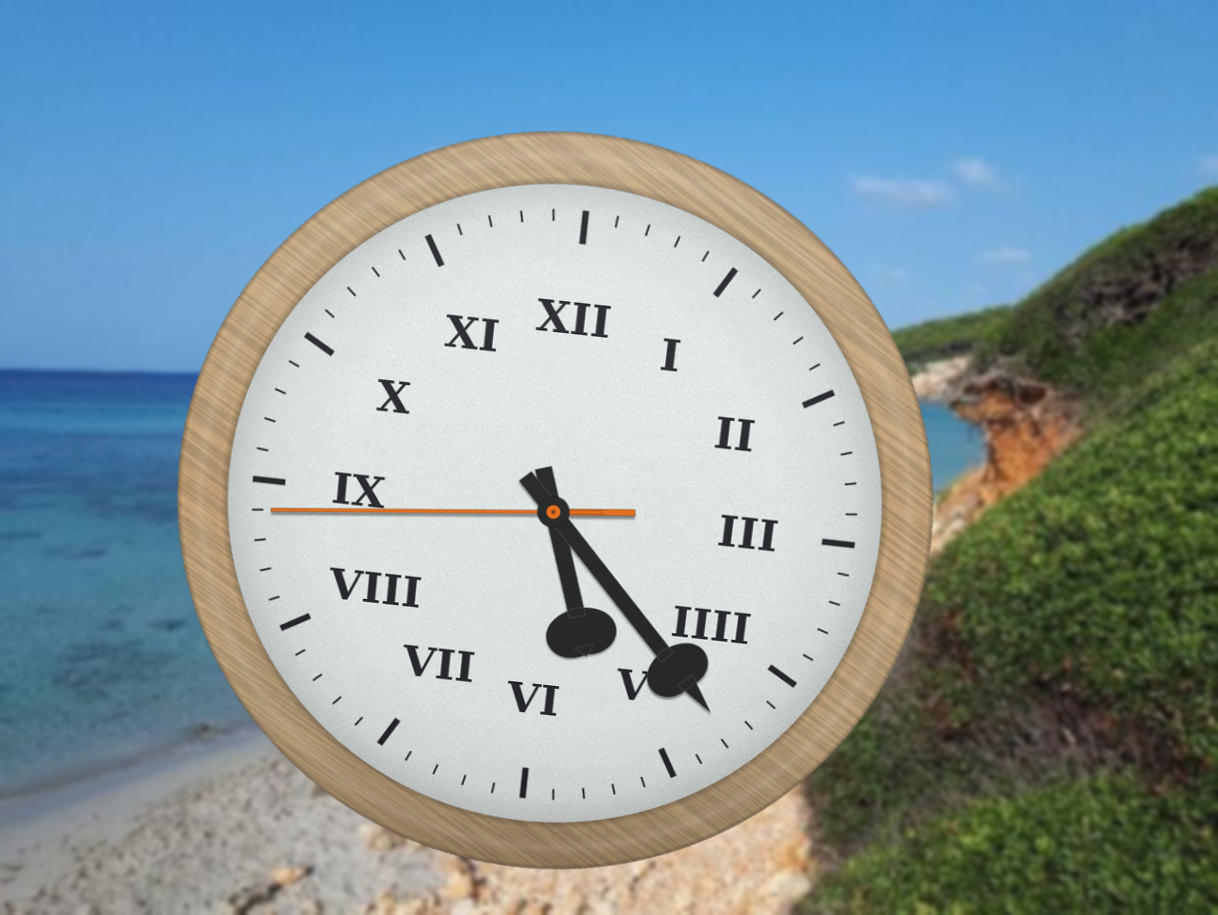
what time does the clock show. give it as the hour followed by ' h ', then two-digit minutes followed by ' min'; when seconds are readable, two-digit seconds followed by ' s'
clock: 5 h 22 min 44 s
